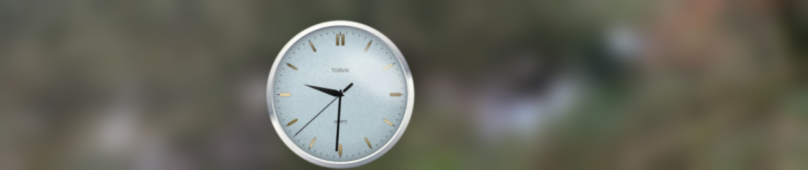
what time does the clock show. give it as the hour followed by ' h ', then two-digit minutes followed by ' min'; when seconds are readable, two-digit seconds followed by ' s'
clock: 9 h 30 min 38 s
